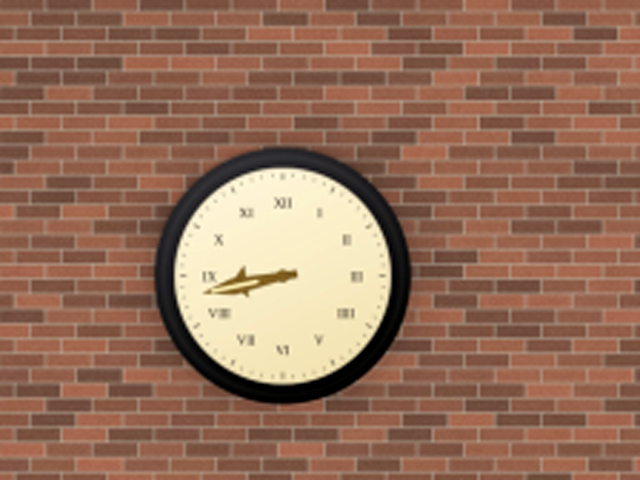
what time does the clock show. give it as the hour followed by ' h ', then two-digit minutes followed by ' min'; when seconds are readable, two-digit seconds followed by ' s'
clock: 8 h 43 min
